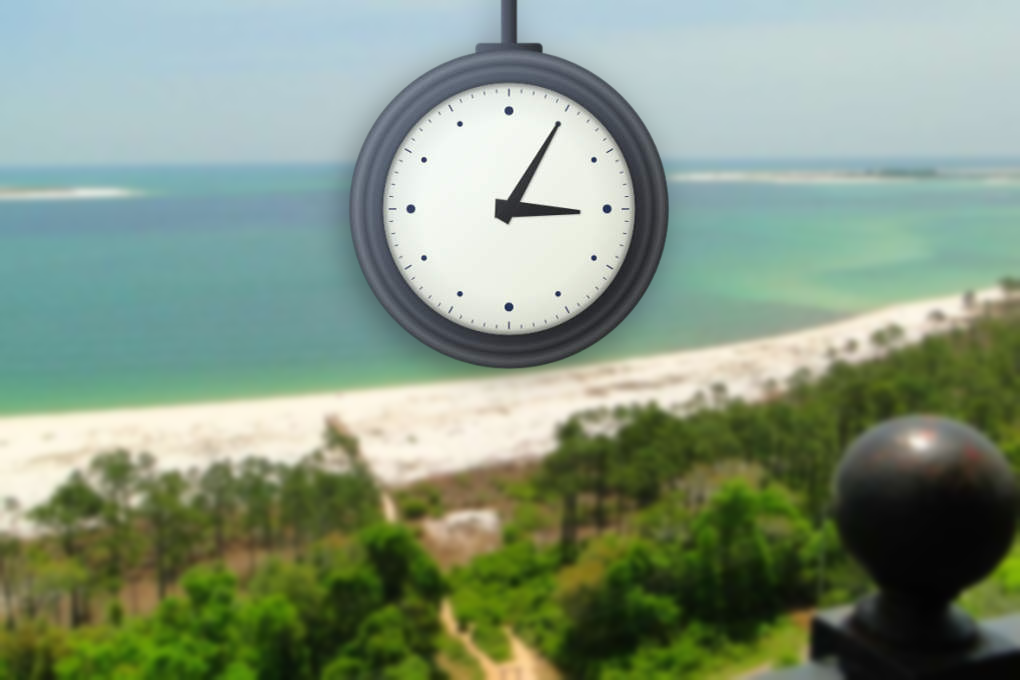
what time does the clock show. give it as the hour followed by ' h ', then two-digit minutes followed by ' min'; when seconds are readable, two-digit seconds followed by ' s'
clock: 3 h 05 min
